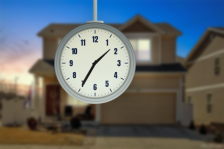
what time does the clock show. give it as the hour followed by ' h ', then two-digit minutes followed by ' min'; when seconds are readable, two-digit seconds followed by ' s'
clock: 1 h 35 min
